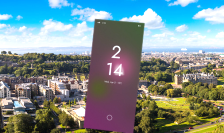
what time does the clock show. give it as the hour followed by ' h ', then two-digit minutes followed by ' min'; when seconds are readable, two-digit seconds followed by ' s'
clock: 2 h 14 min
